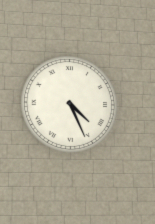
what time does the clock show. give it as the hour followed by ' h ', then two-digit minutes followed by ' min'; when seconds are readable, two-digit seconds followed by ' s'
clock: 4 h 26 min
